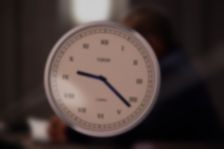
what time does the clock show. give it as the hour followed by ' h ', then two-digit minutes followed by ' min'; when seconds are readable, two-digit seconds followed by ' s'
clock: 9 h 22 min
